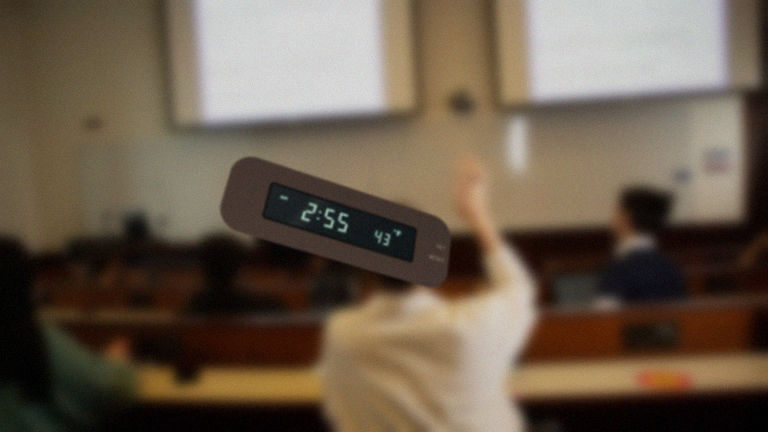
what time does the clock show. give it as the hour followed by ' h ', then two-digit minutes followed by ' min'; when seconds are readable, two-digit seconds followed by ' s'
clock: 2 h 55 min
